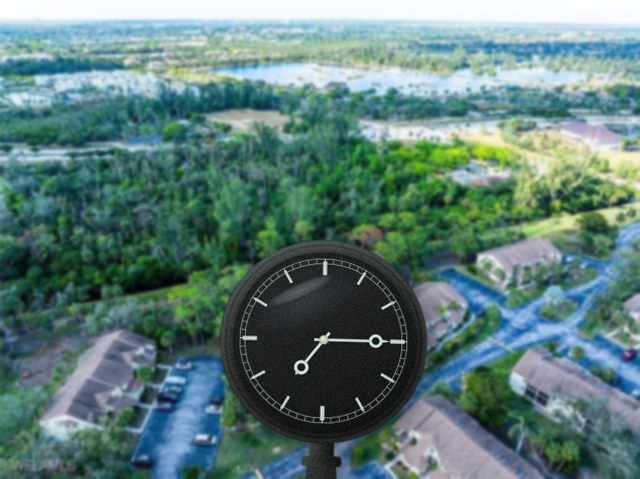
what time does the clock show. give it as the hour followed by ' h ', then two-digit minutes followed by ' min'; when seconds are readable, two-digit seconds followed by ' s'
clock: 7 h 15 min
